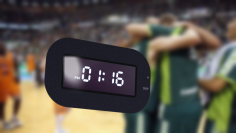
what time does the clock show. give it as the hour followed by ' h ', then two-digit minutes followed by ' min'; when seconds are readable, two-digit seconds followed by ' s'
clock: 1 h 16 min
